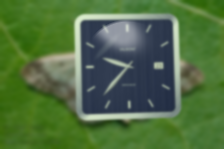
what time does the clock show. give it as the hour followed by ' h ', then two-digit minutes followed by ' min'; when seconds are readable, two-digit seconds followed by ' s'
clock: 9 h 37 min
